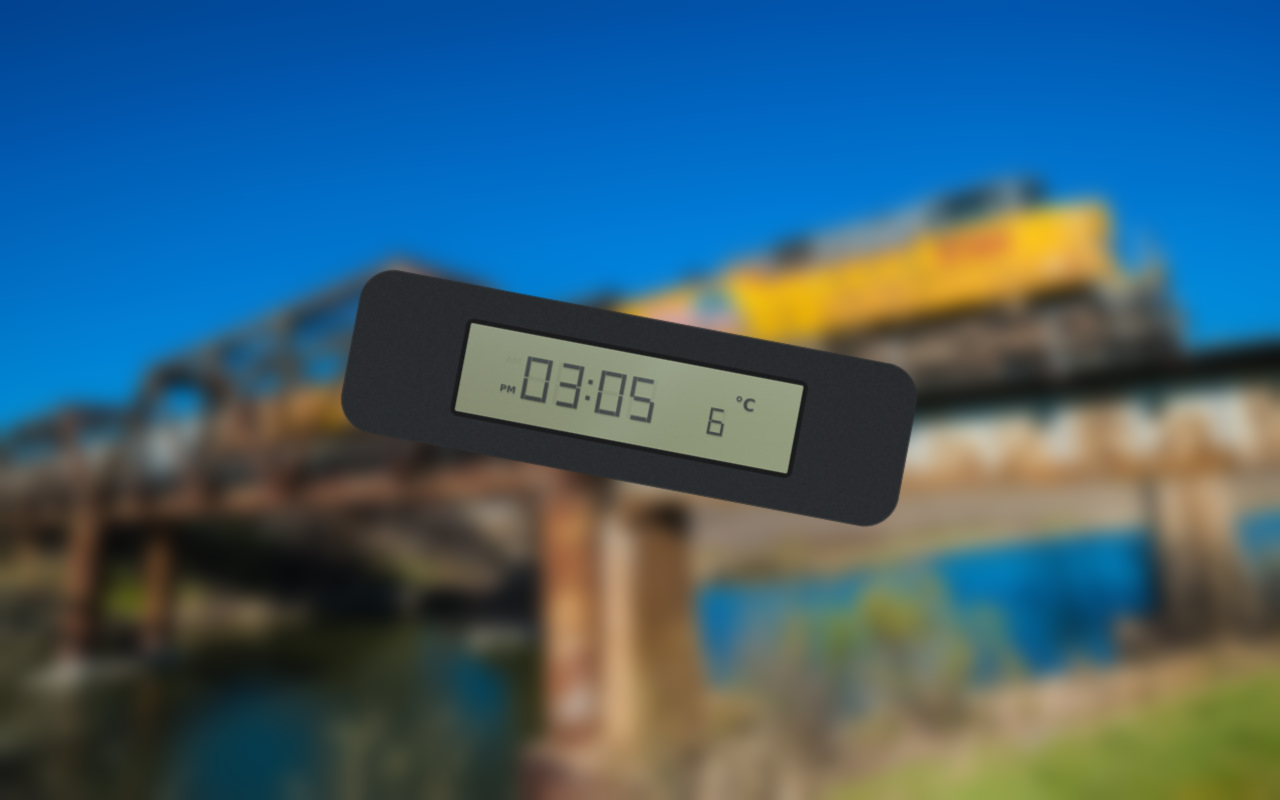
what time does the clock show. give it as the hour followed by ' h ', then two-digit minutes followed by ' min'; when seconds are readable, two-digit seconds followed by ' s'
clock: 3 h 05 min
